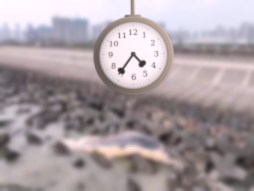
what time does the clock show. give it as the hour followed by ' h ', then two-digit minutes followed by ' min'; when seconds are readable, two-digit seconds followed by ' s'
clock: 4 h 36 min
